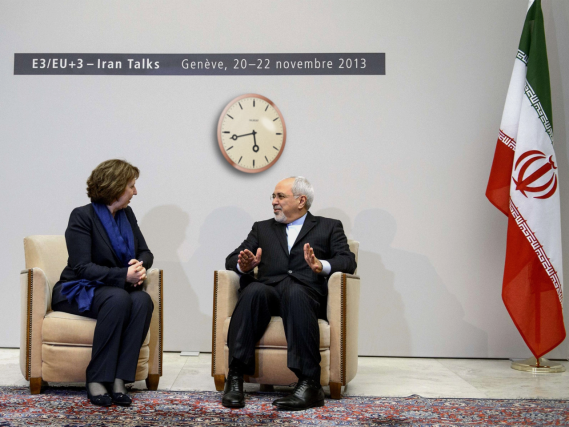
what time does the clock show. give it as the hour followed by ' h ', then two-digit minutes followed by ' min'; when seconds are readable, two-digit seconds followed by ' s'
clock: 5 h 43 min
